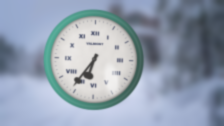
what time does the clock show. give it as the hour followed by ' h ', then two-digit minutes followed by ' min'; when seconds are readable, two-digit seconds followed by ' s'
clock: 6 h 36 min
